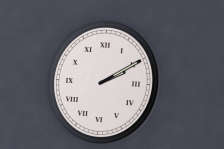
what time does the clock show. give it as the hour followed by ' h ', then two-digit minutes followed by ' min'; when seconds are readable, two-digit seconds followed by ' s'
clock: 2 h 10 min
